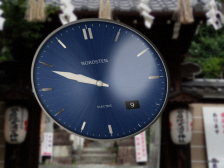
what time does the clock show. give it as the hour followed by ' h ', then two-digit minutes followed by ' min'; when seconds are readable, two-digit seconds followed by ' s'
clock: 9 h 49 min
